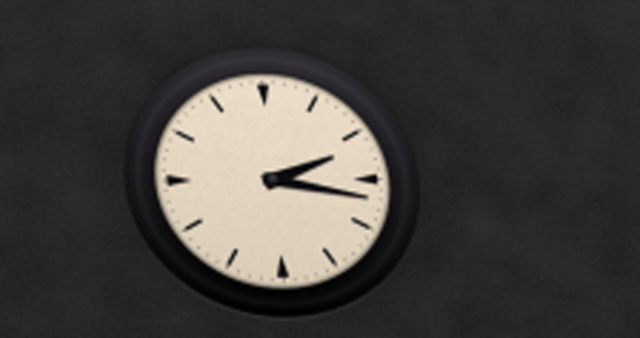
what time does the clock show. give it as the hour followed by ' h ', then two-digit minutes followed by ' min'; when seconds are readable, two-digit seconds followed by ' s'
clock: 2 h 17 min
